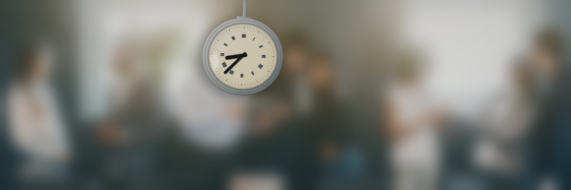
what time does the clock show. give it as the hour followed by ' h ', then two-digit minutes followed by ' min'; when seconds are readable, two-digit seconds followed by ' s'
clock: 8 h 37 min
